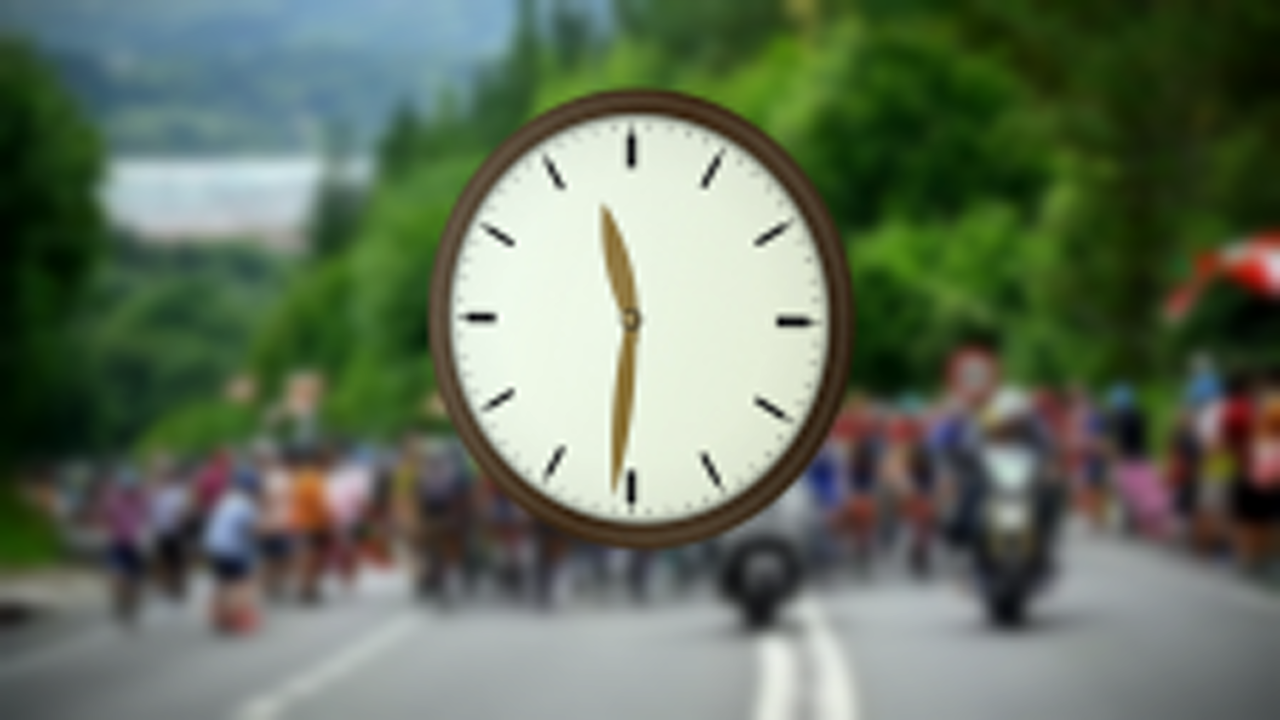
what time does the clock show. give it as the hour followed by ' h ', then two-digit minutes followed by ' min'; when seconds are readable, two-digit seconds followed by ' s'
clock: 11 h 31 min
